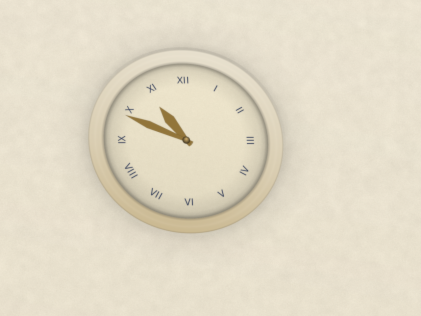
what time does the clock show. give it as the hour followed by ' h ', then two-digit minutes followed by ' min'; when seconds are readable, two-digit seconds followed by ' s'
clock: 10 h 49 min
